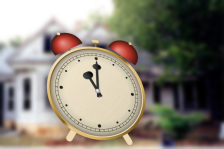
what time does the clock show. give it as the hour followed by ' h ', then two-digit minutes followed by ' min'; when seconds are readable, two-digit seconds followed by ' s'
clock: 11 h 00 min
